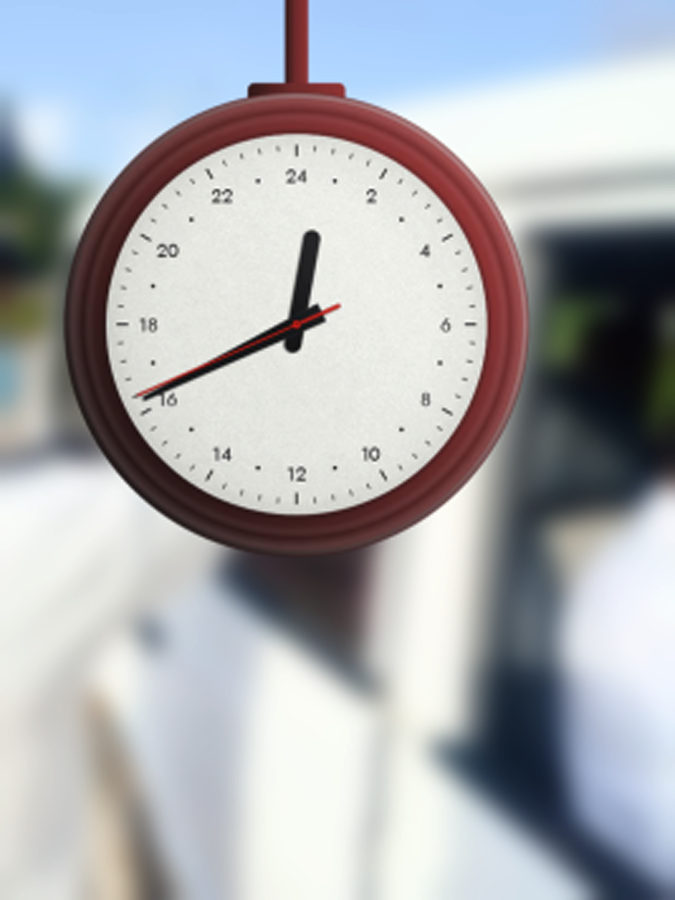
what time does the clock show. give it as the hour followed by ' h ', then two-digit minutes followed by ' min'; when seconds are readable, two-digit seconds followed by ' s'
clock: 0 h 40 min 41 s
